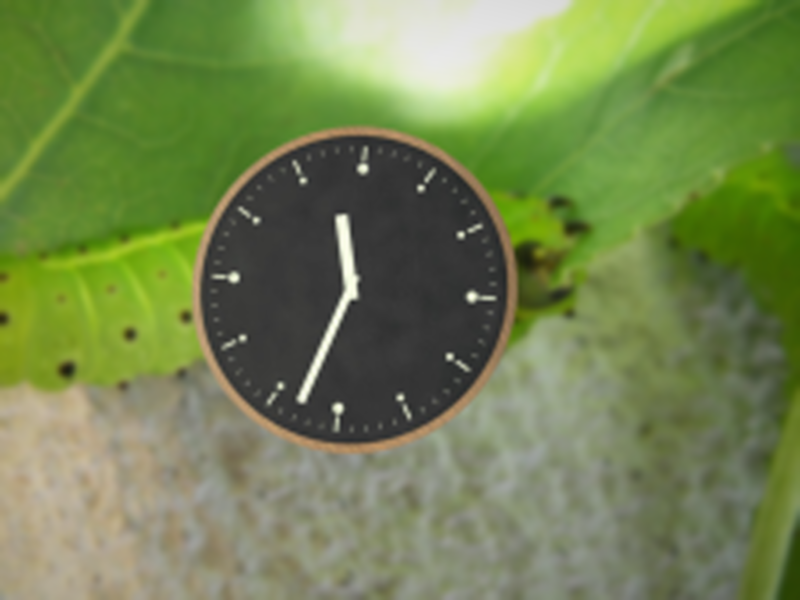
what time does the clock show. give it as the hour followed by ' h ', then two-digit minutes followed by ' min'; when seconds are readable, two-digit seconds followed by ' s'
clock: 11 h 33 min
